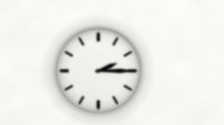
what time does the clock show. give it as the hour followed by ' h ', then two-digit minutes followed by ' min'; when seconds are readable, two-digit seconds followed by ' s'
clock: 2 h 15 min
